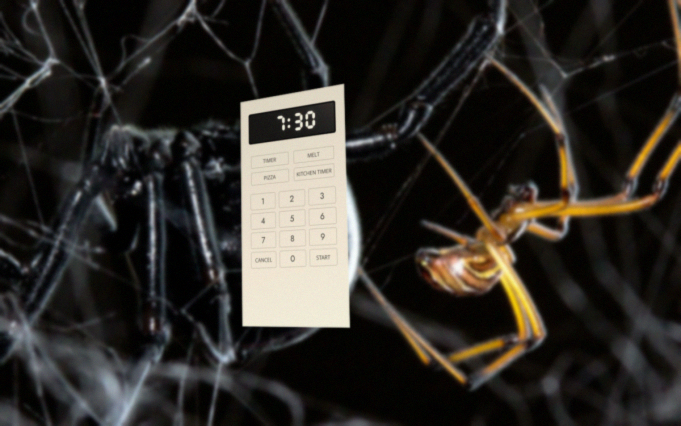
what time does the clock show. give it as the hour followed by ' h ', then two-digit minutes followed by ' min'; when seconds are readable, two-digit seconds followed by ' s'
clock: 7 h 30 min
